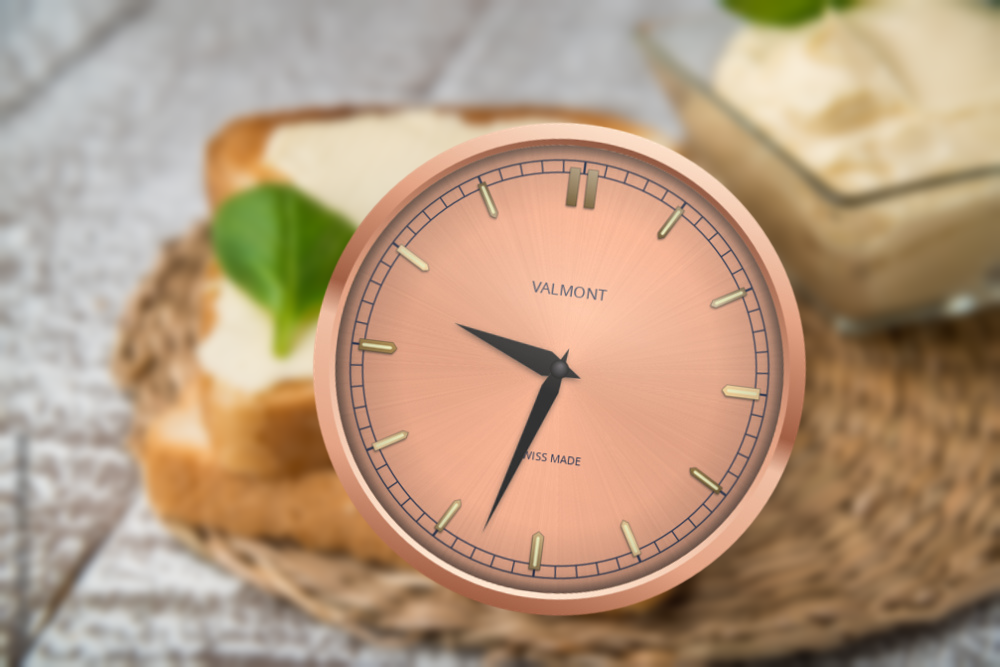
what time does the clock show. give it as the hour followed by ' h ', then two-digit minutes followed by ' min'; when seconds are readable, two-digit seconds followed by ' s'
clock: 9 h 33 min
